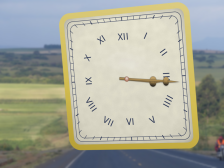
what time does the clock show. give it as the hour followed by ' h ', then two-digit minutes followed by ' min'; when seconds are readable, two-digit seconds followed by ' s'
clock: 3 h 16 min
